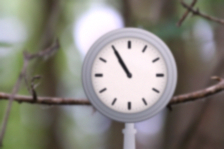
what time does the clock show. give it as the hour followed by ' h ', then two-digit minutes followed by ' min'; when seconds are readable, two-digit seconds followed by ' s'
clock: 10 h 55 min
